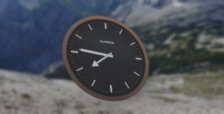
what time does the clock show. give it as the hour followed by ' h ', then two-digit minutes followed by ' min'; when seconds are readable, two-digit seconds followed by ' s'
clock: 7 h 46 min
